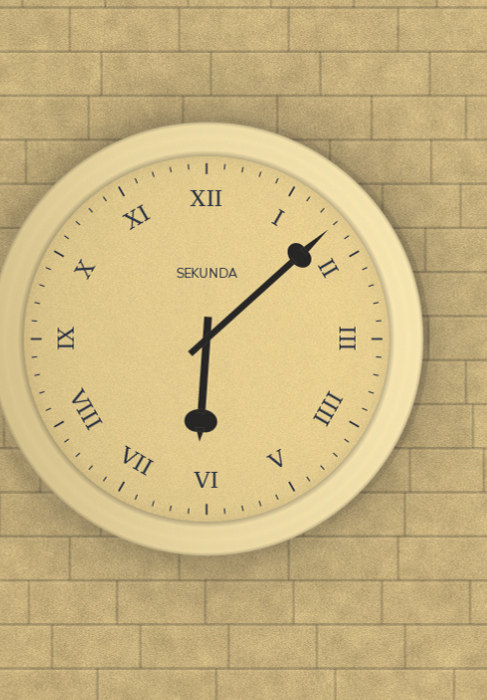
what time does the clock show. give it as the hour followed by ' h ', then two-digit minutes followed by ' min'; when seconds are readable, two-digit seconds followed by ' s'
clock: 6 h 08 min
